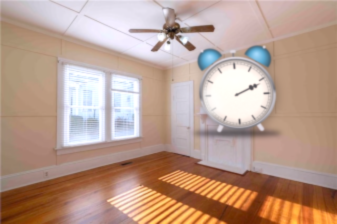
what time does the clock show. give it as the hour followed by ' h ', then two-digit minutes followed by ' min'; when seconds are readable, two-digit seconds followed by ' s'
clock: 2 h 11 min
